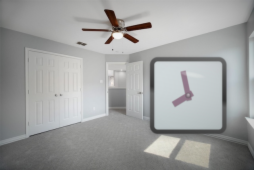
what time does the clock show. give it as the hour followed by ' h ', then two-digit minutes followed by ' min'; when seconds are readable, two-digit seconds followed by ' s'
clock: 7 h 58 min
